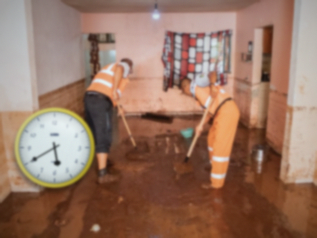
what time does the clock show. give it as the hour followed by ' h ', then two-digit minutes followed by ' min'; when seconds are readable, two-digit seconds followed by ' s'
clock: 5 h 40 min
